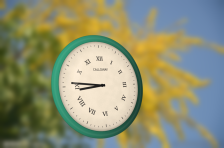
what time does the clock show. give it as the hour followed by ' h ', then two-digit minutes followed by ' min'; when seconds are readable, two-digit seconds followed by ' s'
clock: 8 h 46 min
